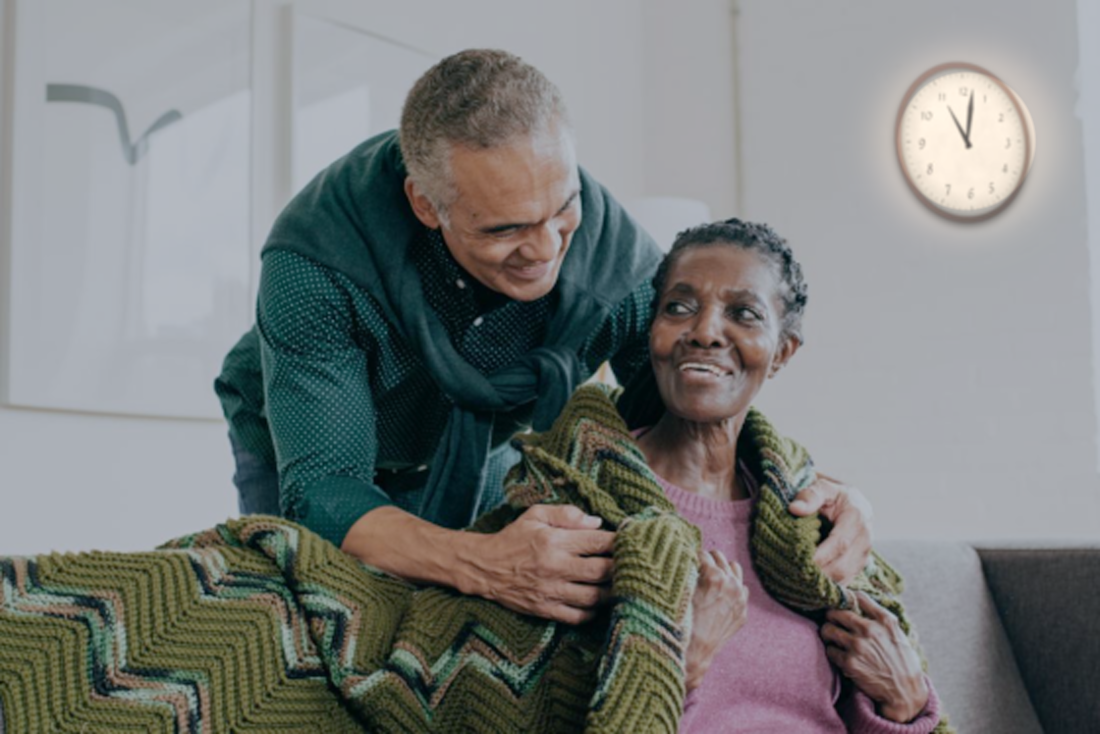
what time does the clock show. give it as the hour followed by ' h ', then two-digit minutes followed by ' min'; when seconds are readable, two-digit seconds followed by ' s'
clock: 11 h 02 min
